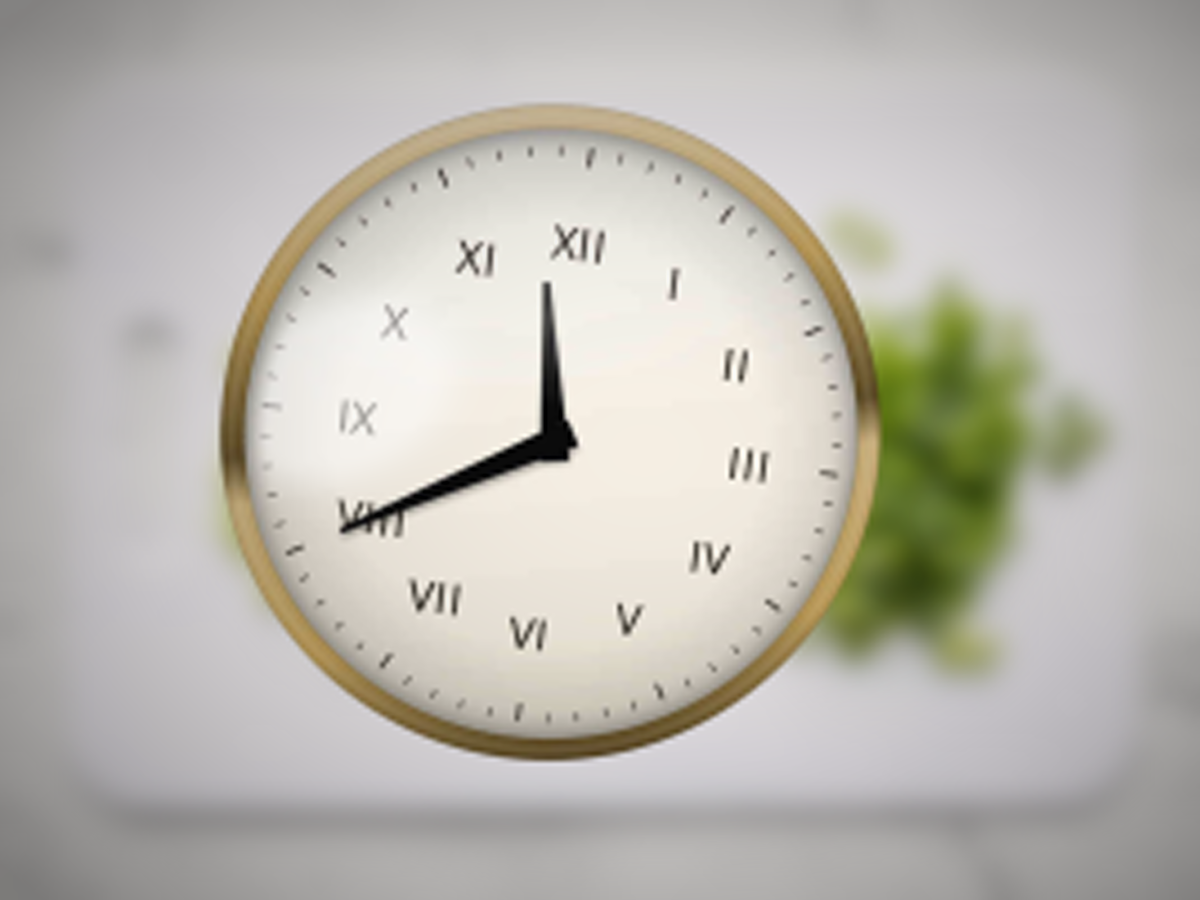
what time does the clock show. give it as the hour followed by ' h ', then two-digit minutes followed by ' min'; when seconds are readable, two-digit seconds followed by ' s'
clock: 11 h 40 min
